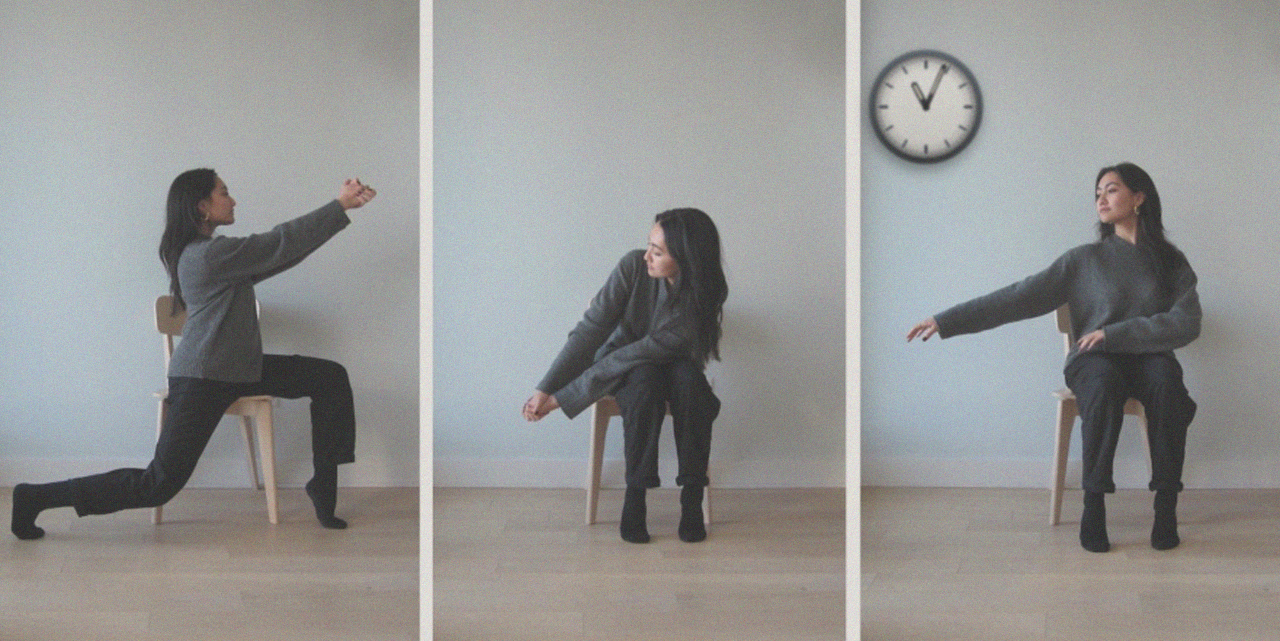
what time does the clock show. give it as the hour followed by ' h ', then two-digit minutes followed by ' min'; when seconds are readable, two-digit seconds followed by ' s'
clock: 11 h 04 min
